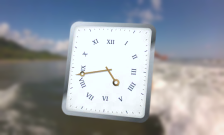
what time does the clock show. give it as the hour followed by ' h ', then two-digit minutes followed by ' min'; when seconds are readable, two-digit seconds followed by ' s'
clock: 4 h 43 min
